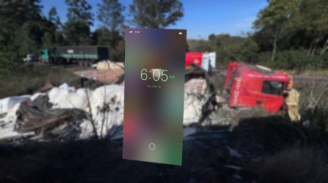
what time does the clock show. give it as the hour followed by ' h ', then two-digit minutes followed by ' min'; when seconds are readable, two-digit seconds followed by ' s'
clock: 6 h 05 min
